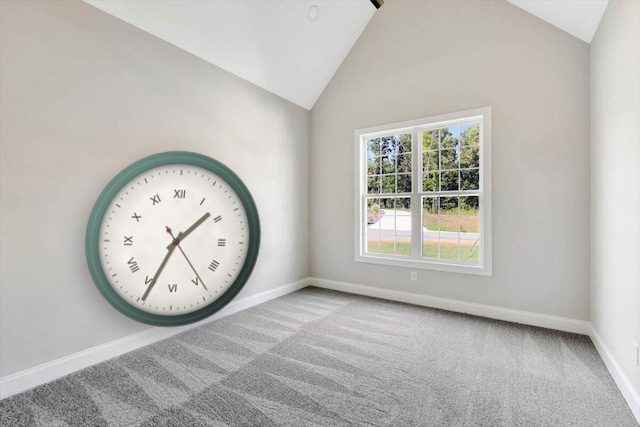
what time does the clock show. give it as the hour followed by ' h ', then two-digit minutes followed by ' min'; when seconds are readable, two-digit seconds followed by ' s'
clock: 1 h 34 min 24 s
